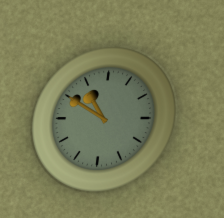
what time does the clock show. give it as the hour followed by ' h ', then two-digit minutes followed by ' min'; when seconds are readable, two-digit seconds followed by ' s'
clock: 10 h 50 min
